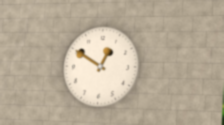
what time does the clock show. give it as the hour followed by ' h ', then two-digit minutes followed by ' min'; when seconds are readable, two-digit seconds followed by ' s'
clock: 12 h 50 min
